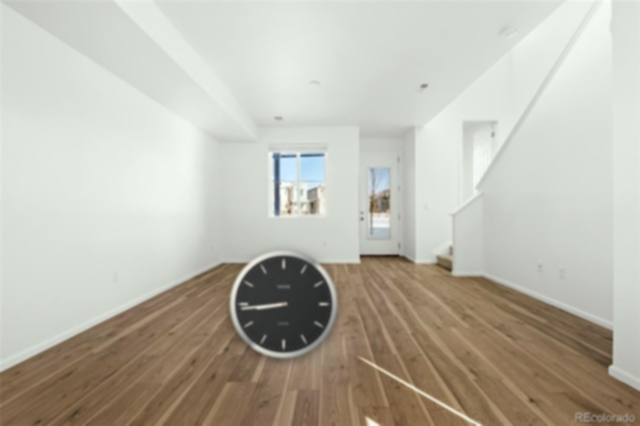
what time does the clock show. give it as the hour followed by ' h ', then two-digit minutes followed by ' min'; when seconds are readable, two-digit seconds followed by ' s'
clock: 8 h 44 min
